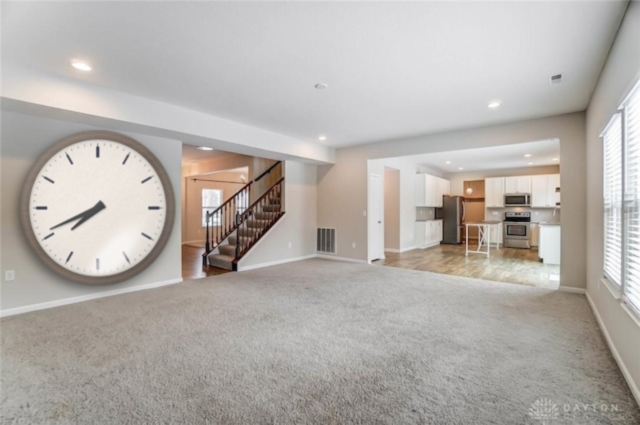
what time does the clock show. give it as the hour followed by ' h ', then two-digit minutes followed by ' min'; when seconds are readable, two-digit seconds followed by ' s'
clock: 7 h 41 min
